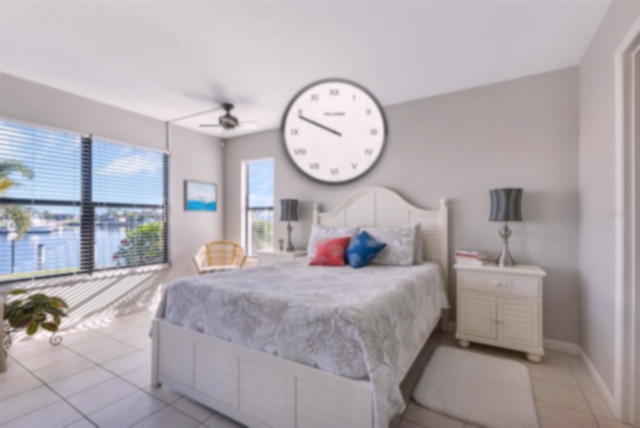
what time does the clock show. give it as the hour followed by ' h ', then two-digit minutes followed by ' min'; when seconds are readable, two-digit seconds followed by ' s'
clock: 9 h 49 min
